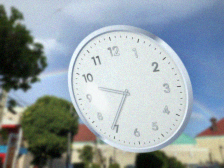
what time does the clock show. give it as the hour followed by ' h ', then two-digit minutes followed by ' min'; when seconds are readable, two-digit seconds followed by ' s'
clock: 9 h 36 min
